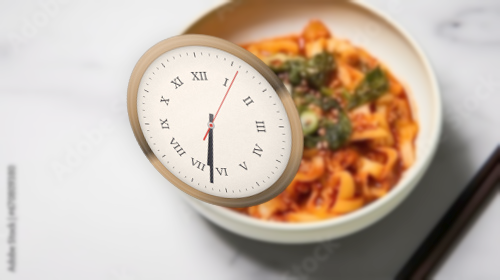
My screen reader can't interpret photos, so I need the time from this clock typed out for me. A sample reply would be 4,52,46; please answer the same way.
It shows 6,32,06
